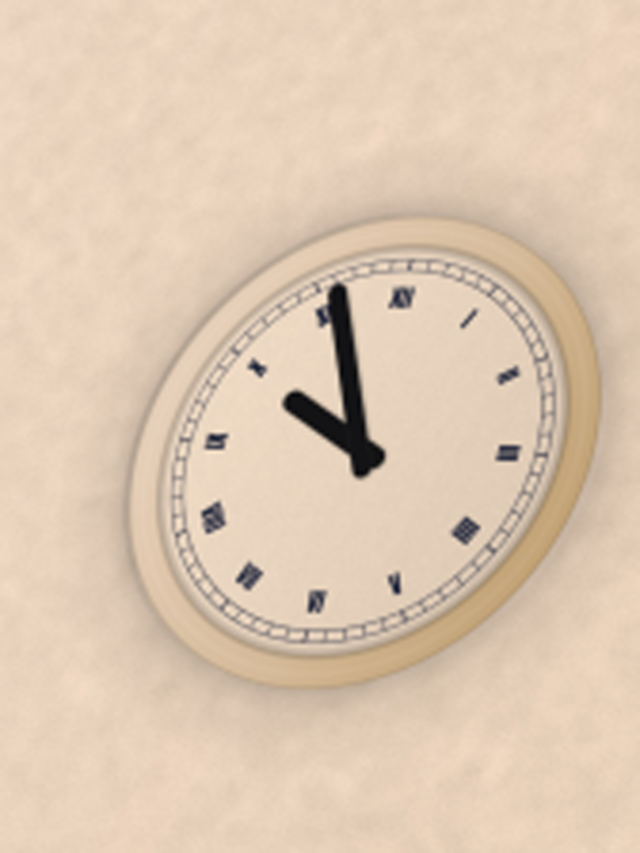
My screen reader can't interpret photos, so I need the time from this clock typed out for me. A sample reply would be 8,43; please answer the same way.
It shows 9,56
